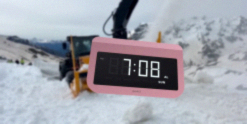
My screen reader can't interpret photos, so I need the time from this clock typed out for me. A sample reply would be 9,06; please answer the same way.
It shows 7,08
